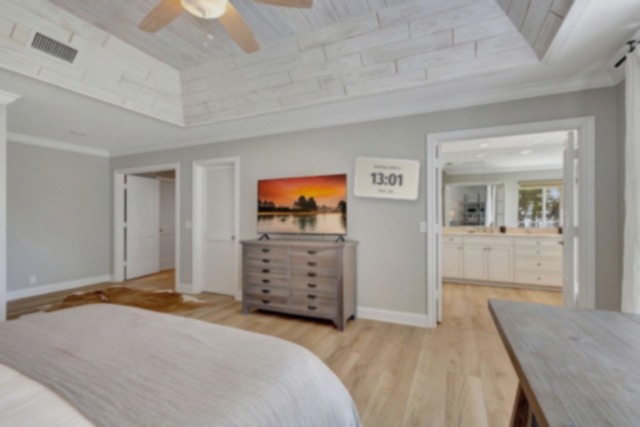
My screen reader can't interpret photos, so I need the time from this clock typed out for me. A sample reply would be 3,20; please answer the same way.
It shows 13,01
